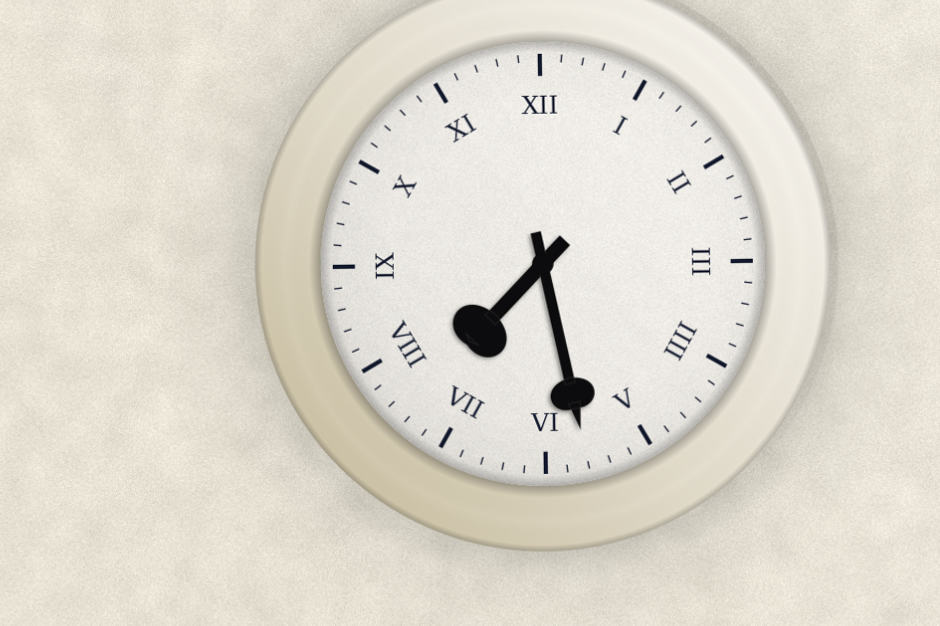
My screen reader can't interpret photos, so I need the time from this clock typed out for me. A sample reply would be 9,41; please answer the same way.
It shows 7,28
